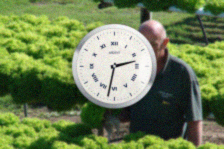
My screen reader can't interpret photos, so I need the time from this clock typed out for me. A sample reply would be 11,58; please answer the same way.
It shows 2,32
